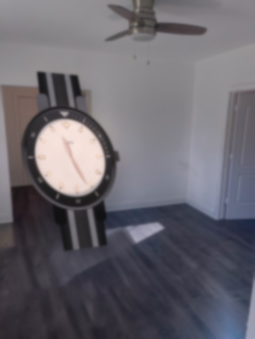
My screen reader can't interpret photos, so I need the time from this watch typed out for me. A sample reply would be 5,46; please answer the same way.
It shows 11,26
